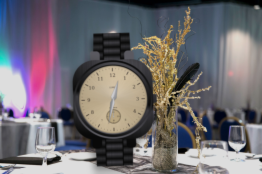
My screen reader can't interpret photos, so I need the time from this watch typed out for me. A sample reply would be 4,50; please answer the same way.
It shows 12,32
